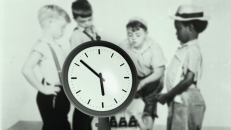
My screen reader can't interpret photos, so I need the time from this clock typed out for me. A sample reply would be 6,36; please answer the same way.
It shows 5,52
